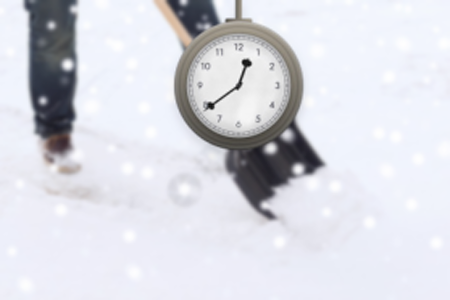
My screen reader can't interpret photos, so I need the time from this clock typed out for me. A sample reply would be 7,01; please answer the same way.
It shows 12,39
